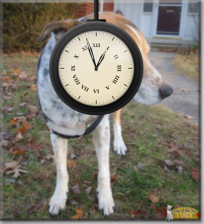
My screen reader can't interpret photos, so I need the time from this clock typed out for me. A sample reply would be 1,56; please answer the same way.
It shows 12,57
